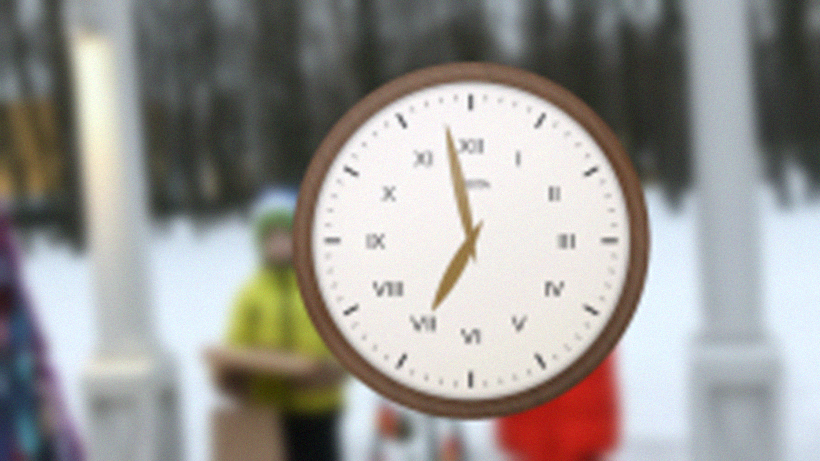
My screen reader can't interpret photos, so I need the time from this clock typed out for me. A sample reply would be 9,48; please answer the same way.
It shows 6,58
